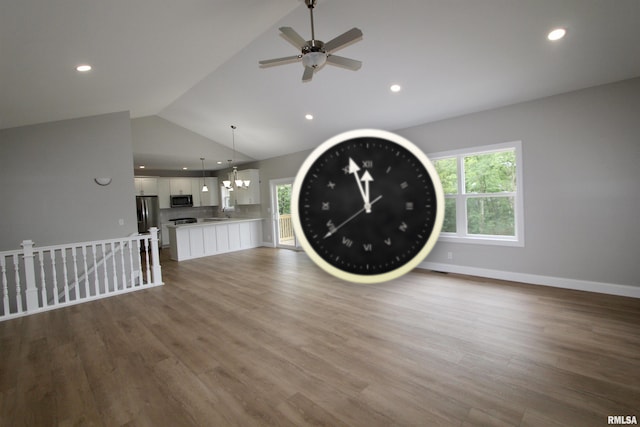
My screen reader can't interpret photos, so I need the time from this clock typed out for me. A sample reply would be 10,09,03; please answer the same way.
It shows 11,56,39
